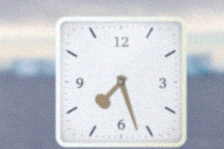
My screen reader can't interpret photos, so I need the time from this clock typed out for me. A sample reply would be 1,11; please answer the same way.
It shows 7,27
